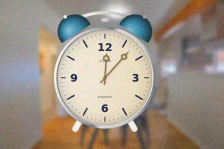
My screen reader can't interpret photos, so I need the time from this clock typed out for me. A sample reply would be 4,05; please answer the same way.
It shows 12,07
